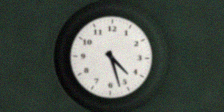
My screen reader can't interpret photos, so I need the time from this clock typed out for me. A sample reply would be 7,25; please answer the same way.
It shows 4,27
